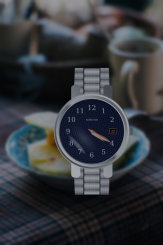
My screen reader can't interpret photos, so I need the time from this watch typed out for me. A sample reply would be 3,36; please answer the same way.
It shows 4,20
